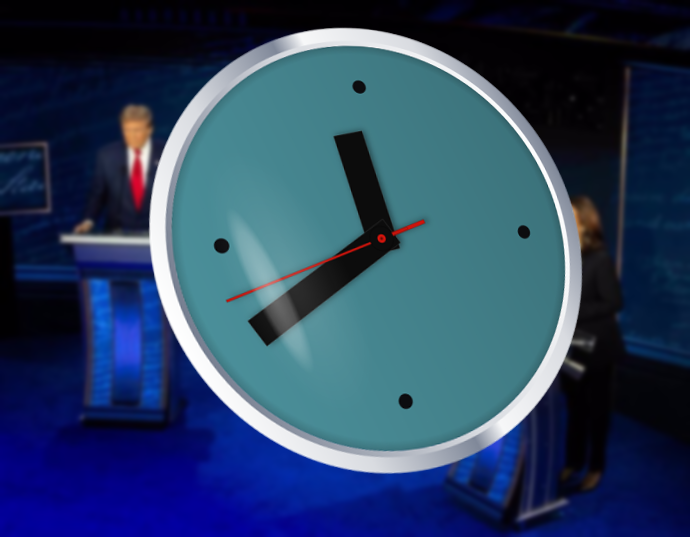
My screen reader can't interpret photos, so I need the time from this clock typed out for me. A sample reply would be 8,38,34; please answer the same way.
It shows 11,39,42
